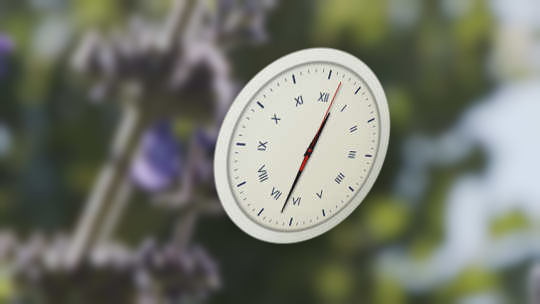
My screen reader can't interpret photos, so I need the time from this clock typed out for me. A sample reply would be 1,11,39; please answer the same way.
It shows 12,32,02
